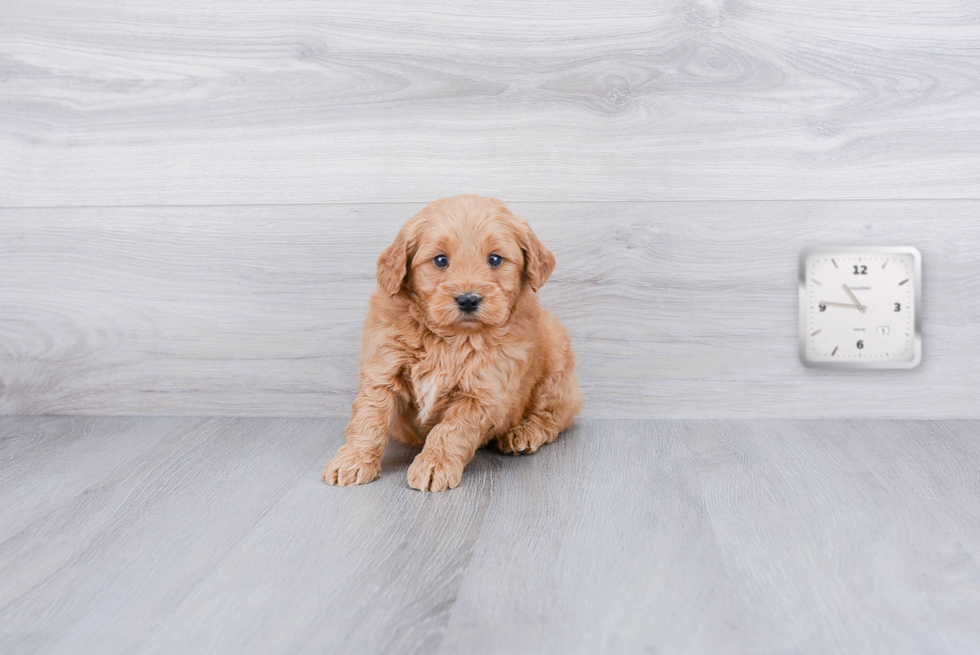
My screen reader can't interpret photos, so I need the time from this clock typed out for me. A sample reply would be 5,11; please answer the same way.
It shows 10,46
